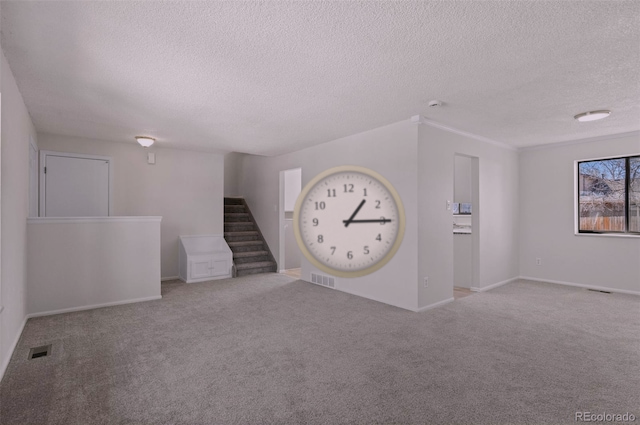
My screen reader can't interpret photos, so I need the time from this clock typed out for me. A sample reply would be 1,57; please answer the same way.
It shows 1,15
